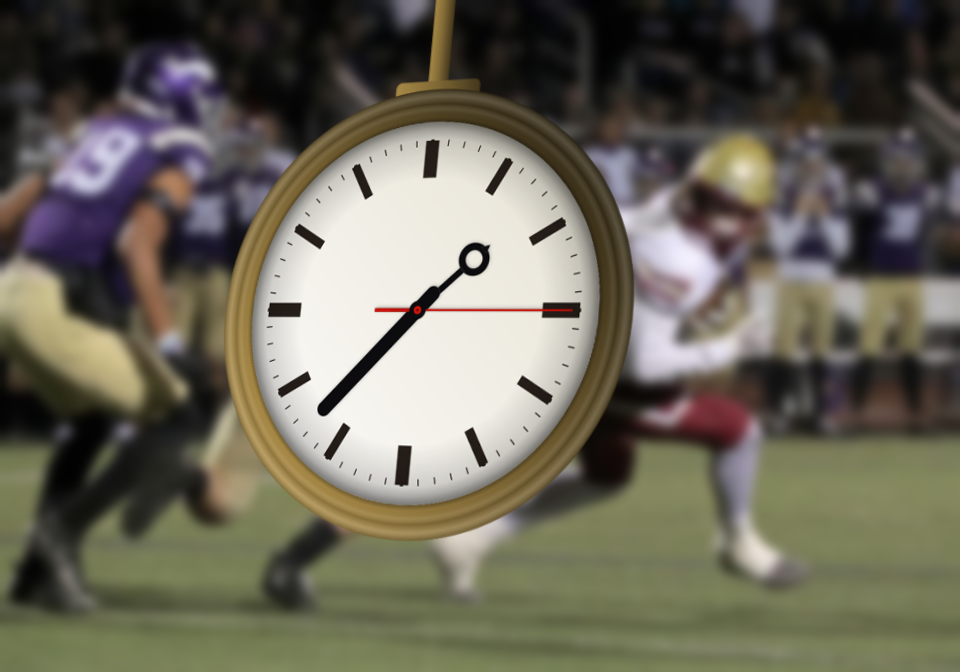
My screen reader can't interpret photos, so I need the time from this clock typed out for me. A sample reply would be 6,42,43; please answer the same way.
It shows 1,37,15
